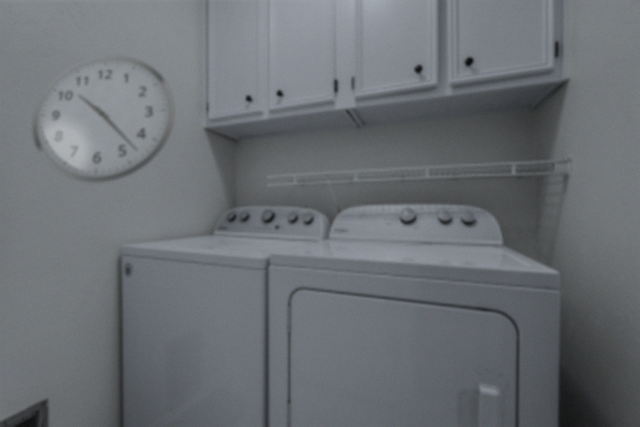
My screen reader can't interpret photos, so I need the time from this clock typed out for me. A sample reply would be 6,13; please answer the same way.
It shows 10,23
